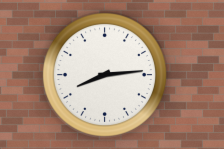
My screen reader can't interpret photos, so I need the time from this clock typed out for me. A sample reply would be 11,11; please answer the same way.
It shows 8,14
